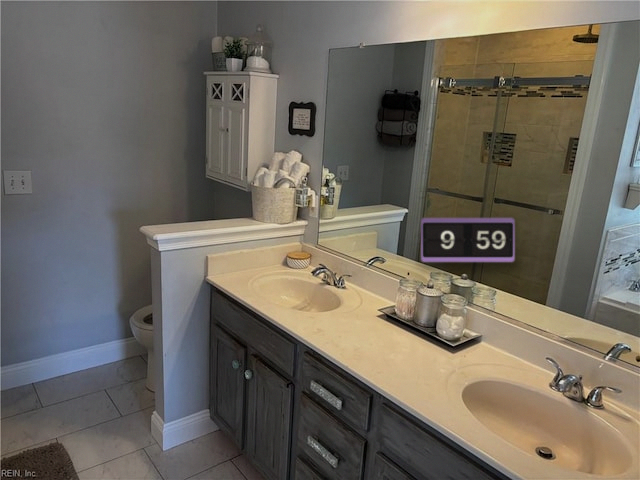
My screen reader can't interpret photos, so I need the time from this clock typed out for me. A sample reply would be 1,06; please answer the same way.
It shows 9,59
